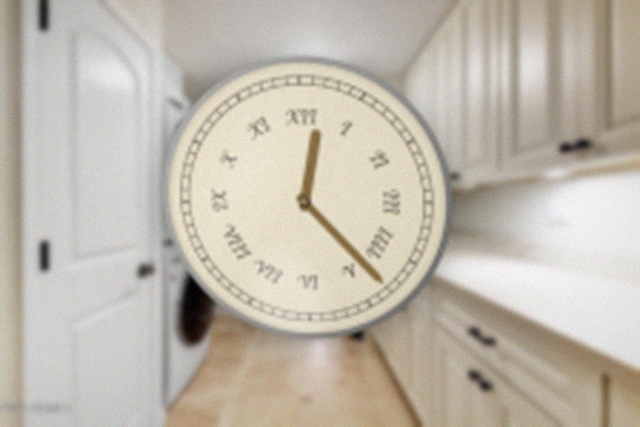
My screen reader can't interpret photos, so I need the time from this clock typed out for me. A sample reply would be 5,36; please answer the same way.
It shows 12,23
